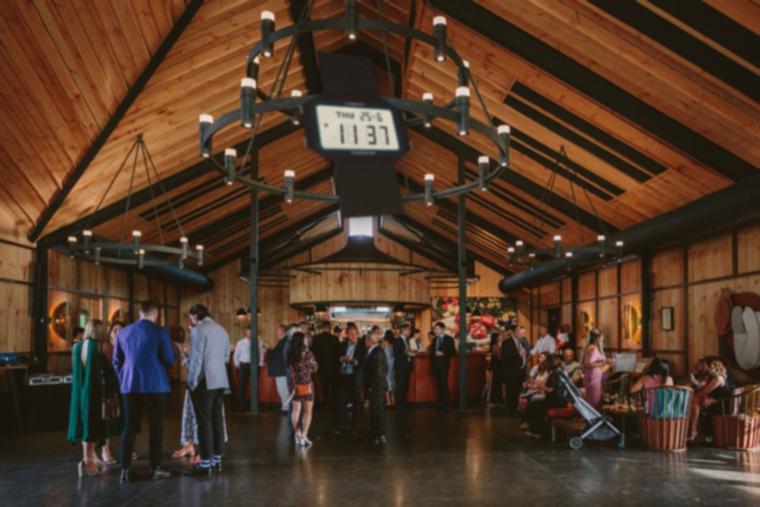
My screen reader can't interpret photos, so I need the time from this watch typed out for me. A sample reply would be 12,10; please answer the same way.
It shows 11,37
